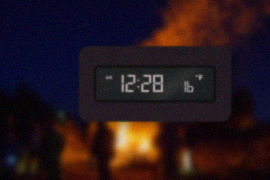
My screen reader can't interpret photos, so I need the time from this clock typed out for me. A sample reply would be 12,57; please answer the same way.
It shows 12,28
